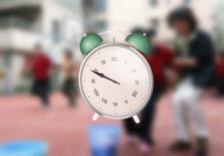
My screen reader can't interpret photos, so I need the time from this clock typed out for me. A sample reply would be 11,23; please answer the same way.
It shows 9,49
